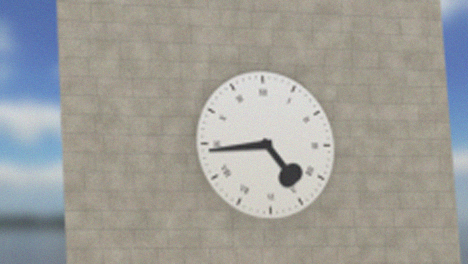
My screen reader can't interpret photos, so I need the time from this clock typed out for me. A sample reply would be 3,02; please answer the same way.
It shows 4,44
